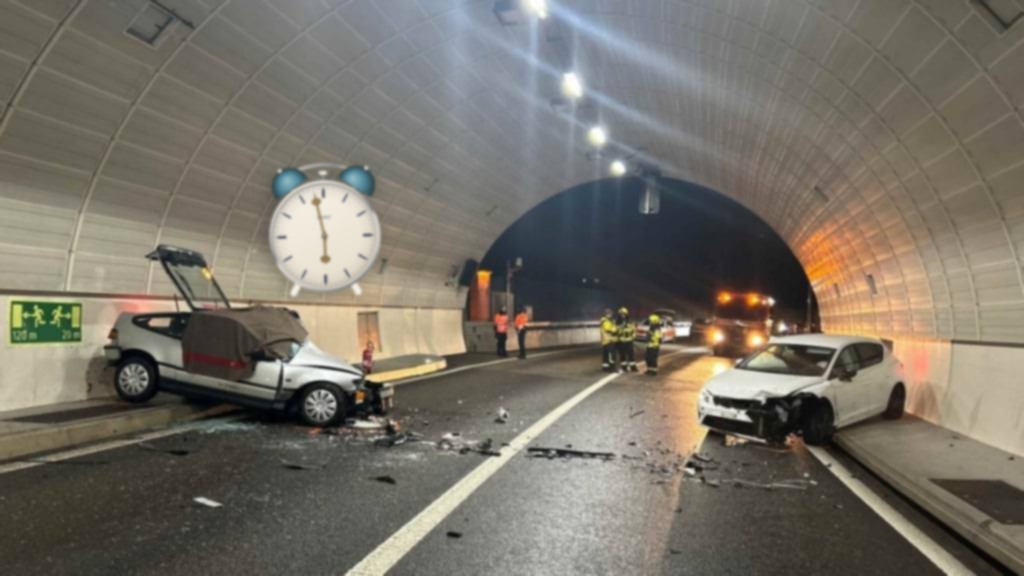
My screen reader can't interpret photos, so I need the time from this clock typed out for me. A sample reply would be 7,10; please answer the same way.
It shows 5,58
